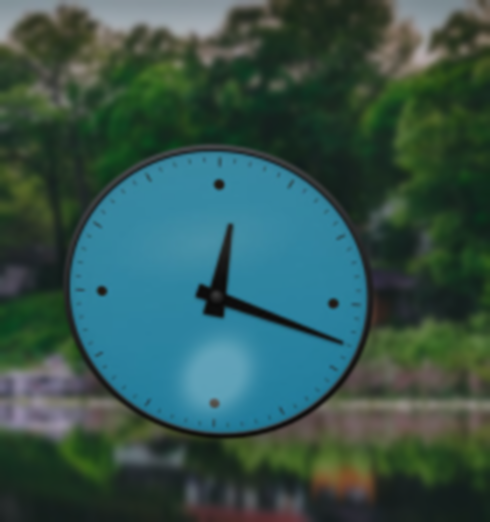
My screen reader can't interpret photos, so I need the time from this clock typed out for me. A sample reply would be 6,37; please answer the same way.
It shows 12,18
